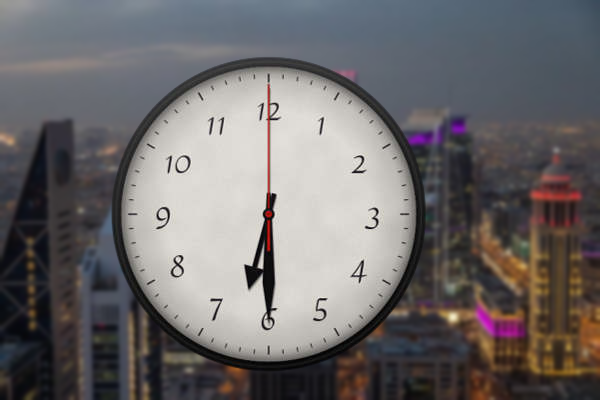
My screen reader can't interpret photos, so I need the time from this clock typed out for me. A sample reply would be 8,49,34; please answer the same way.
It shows 6,30,00
